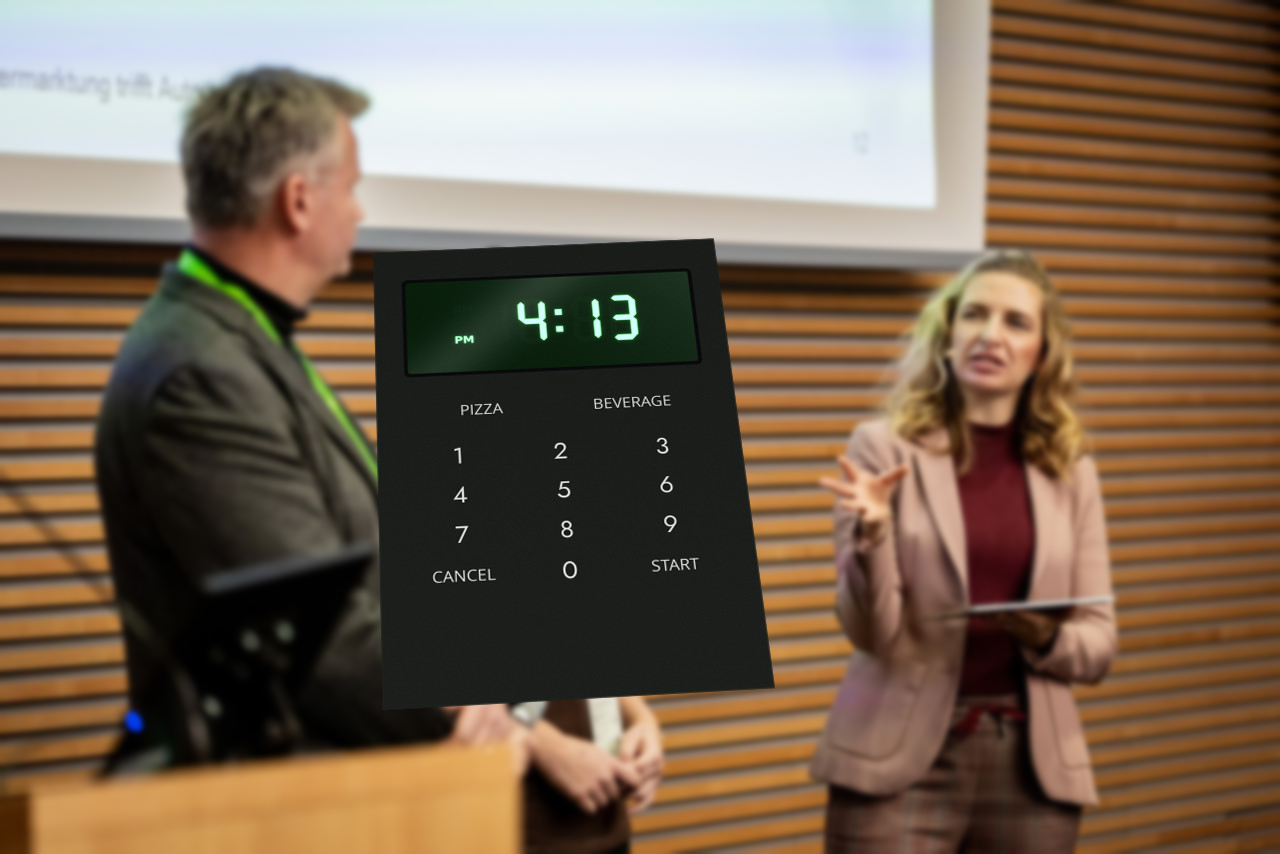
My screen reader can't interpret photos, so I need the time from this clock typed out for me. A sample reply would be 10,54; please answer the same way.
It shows 4,13
